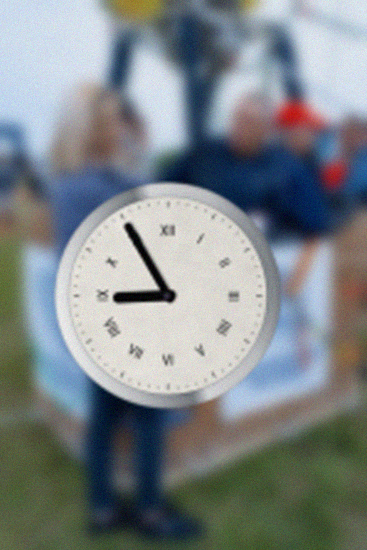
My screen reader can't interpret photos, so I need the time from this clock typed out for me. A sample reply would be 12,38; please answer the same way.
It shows 8,55
